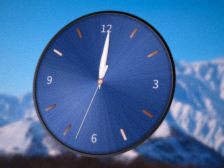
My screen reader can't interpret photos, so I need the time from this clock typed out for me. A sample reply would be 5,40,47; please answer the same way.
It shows 12,00,33
